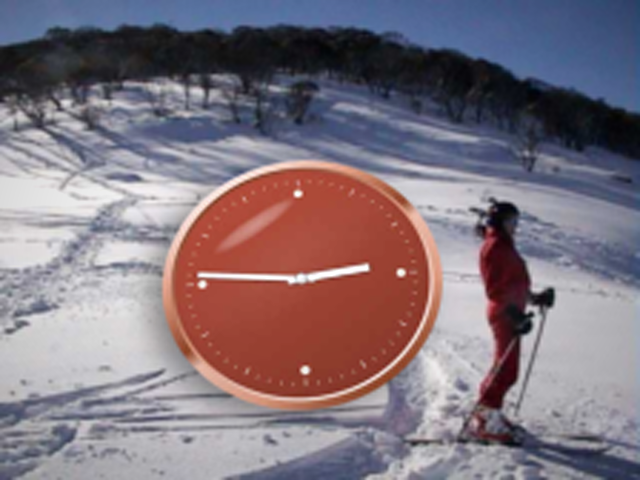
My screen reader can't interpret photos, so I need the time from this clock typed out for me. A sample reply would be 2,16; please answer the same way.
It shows 2,46
